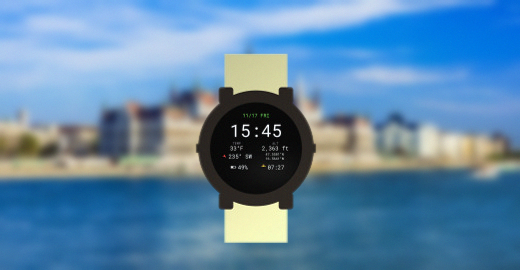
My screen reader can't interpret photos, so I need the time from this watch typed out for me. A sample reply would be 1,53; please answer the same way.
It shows 15,45
